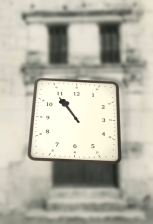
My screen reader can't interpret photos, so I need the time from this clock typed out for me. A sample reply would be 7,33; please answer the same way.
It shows 10,54
